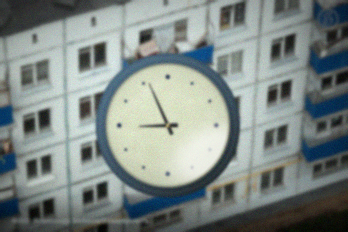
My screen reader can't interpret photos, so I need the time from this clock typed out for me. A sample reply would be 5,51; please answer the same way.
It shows 8,56
